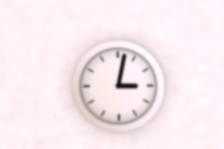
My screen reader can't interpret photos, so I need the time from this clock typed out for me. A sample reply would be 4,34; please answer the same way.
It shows 3,02
